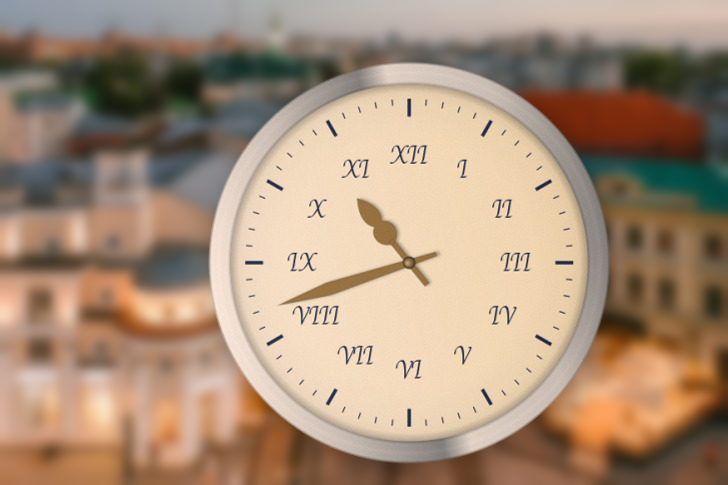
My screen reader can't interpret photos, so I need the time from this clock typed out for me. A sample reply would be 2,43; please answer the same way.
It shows 10,42
